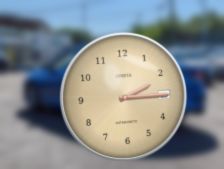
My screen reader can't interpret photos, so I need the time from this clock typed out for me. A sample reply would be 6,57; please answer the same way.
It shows 2,15
